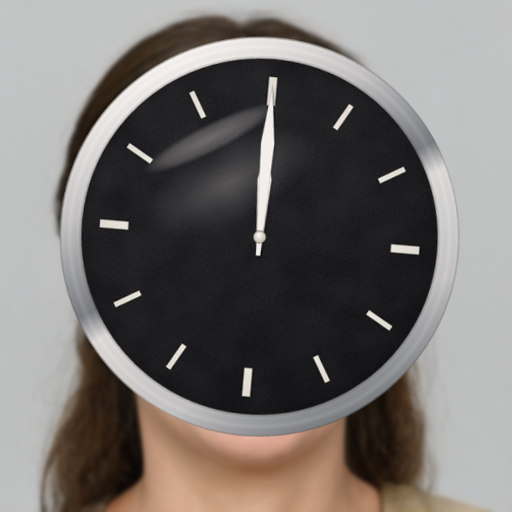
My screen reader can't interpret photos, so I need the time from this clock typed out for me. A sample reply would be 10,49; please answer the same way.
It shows 12,00
